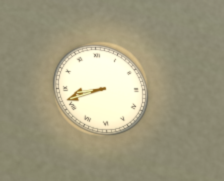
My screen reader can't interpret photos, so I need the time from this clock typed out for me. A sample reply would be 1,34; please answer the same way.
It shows 8,42
